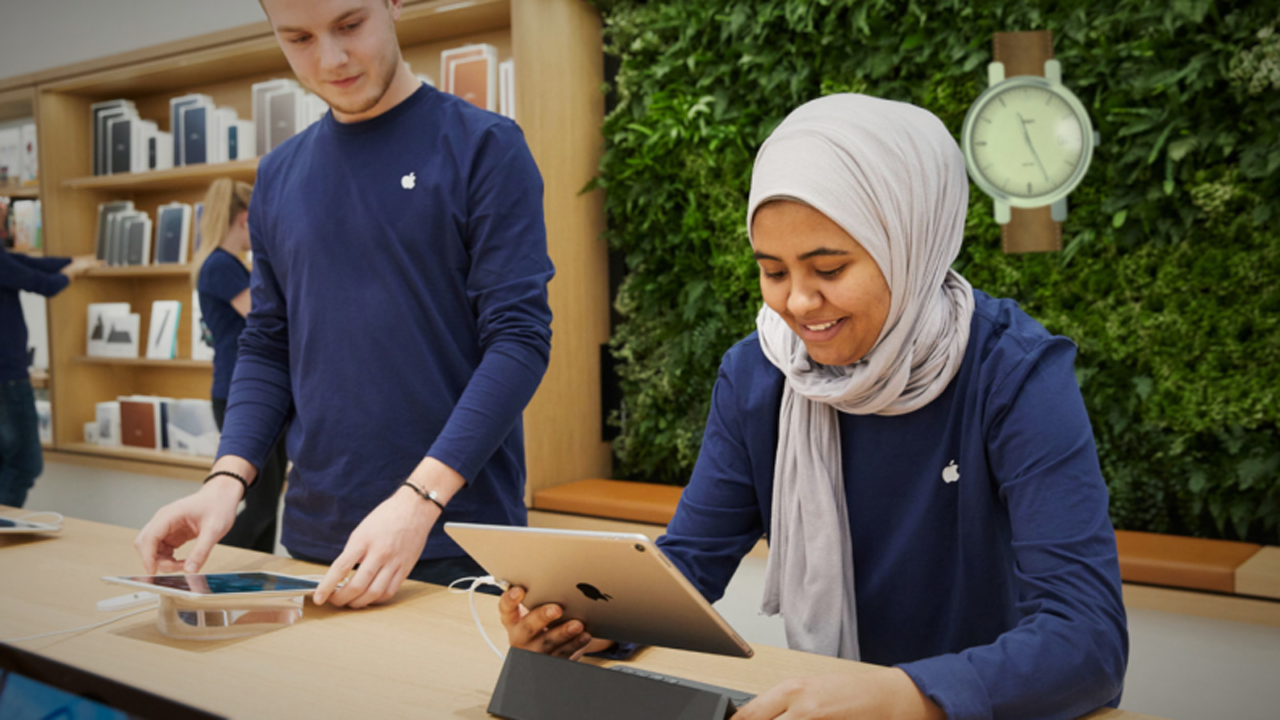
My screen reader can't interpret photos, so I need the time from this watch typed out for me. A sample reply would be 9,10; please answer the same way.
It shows 11,26
